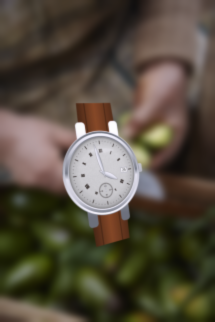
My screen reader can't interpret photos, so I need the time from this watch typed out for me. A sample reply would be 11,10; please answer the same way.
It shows 3,58
